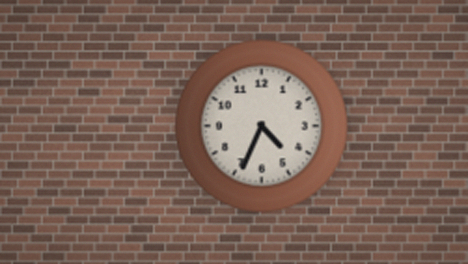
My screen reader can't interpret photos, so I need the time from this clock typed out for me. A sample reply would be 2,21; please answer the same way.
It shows 4,34
